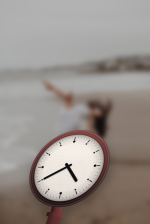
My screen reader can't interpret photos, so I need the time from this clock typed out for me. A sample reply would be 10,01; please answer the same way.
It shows 4,40
